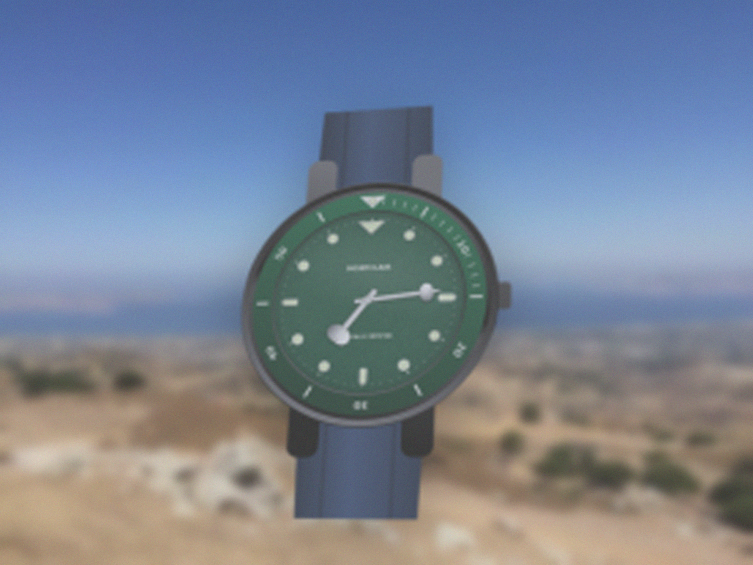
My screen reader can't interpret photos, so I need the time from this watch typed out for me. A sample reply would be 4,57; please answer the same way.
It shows 7,14
